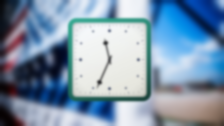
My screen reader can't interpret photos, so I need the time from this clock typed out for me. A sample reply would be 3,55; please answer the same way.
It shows 11,34
